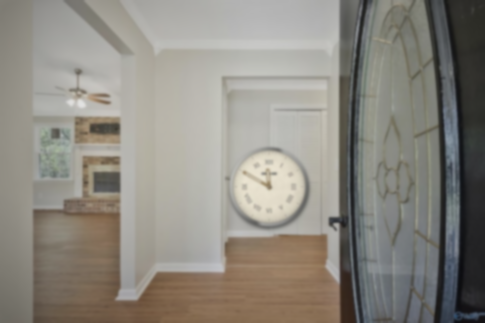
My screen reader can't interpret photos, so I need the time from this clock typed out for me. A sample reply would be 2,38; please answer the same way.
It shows 11,50
